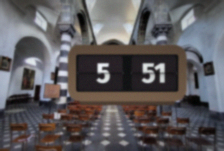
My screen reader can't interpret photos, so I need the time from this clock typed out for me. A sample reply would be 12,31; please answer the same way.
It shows 5,51
